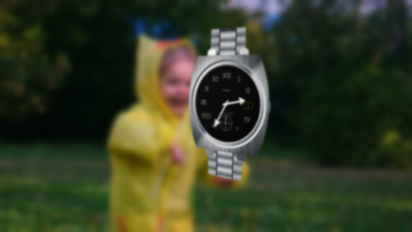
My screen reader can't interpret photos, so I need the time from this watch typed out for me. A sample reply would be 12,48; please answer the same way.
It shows 2,35
